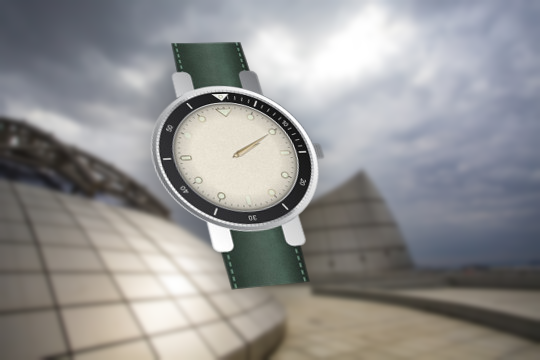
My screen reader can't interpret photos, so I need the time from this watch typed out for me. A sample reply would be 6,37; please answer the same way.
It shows 2,10
